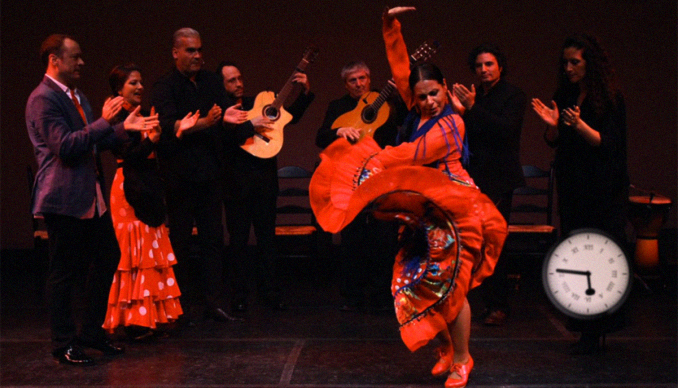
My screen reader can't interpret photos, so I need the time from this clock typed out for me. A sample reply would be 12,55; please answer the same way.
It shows 5,46
